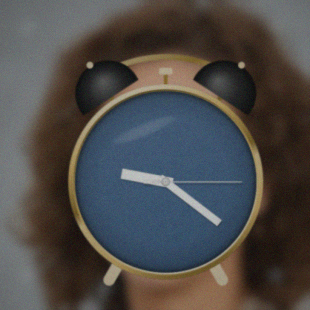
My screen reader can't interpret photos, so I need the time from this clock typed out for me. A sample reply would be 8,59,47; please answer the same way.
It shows 9,21,15
